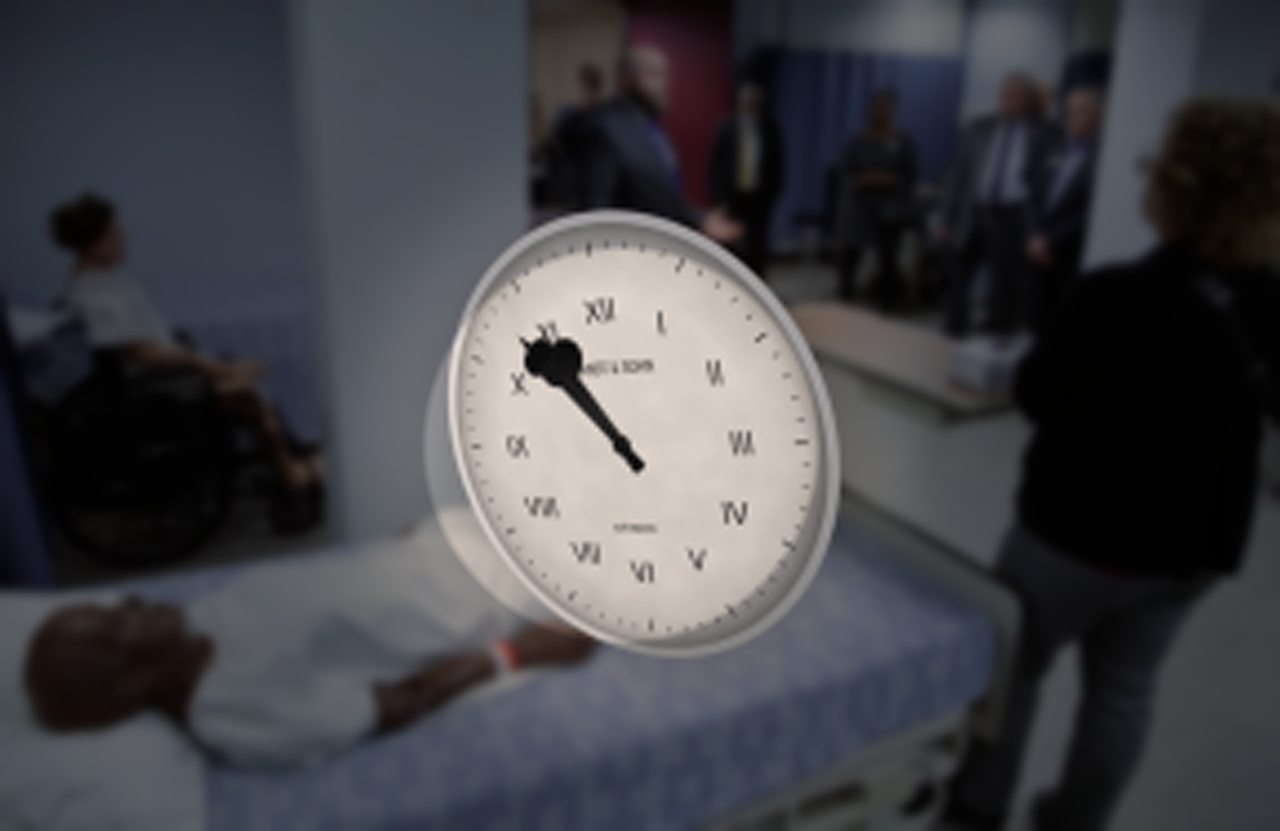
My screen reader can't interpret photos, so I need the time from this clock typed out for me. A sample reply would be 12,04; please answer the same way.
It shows 10,53
